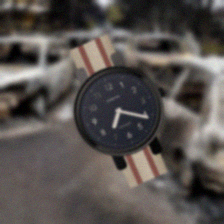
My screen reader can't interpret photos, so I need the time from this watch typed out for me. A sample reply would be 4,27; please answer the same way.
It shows 7,21
